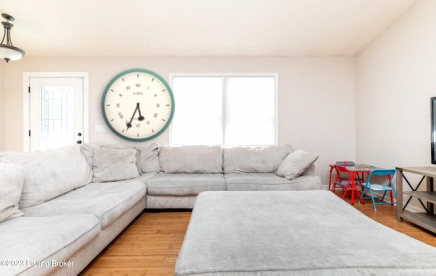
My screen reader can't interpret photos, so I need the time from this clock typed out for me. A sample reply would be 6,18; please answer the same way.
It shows 5,34
